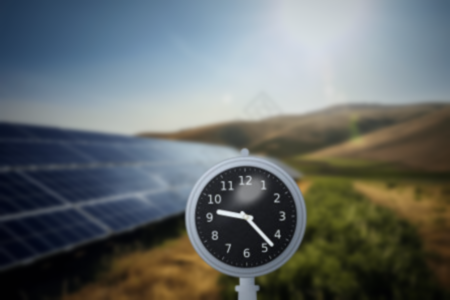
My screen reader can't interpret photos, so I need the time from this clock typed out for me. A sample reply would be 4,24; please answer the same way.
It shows 9,23
